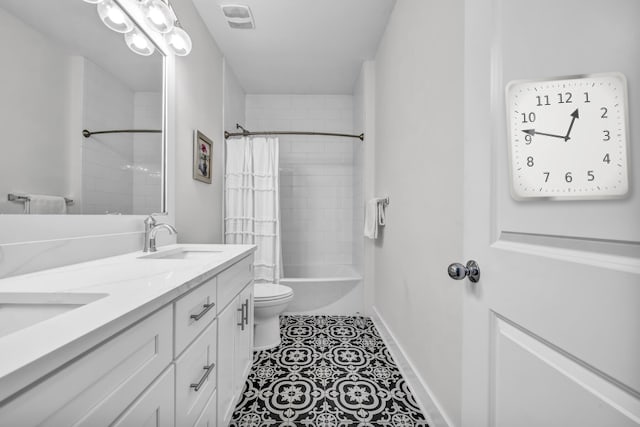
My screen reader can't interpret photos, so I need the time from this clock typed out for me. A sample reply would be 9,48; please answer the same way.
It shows 12,47
